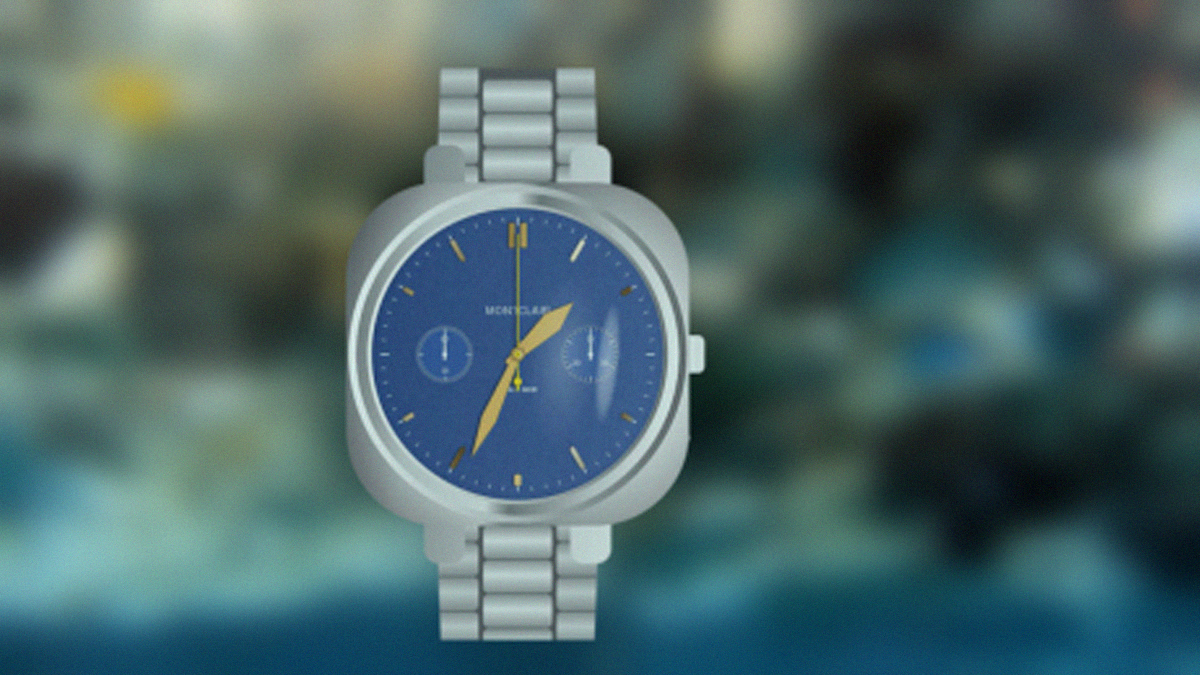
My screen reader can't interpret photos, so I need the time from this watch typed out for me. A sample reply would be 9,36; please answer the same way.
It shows 1,34
